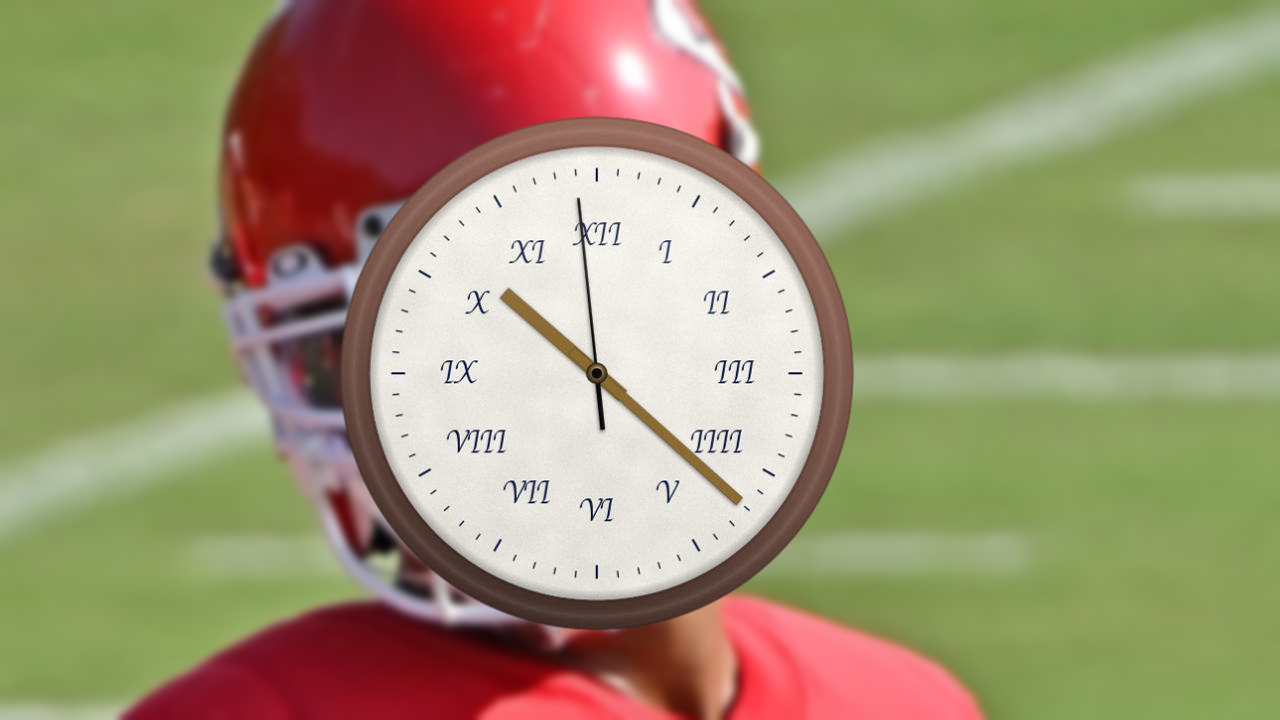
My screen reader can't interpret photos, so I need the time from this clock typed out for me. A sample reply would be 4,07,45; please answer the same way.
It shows 10,21,59
